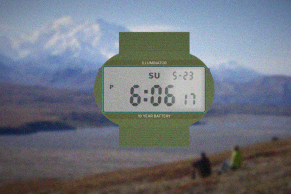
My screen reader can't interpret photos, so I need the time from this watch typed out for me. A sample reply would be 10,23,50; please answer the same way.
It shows 6,06,17
